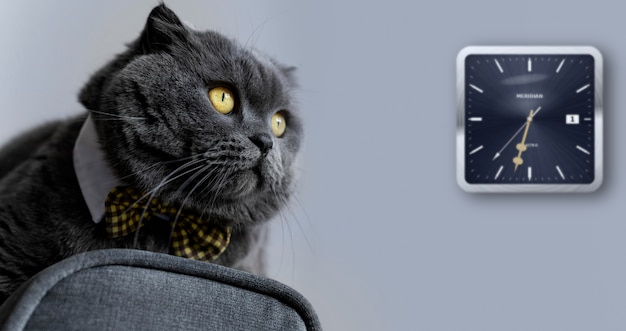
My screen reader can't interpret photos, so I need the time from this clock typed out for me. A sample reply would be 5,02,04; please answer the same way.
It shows 6,32,37
